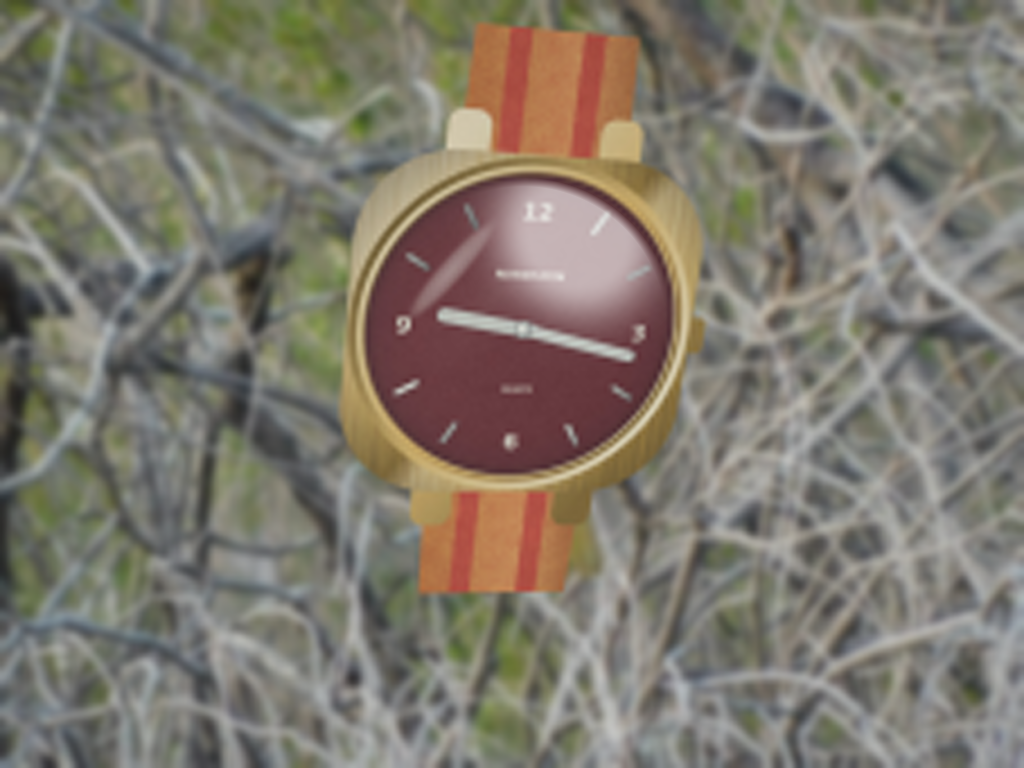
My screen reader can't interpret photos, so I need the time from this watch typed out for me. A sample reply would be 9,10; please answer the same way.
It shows 9,17
